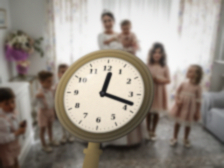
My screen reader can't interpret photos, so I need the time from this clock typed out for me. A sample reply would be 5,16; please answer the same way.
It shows 12,18
